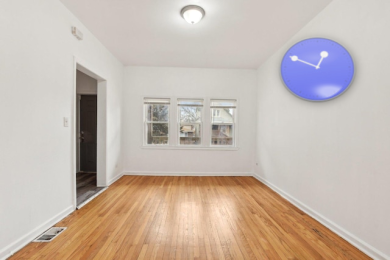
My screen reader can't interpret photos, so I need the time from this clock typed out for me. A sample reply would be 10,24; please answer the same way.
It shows 12,49
